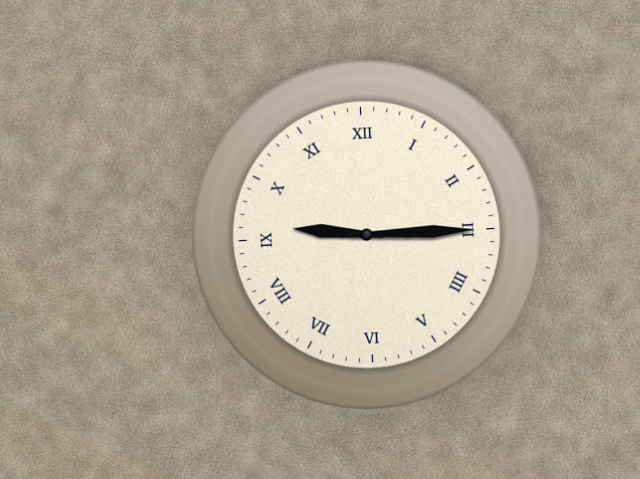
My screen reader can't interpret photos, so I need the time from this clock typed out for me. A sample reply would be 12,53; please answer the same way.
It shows 9,15
